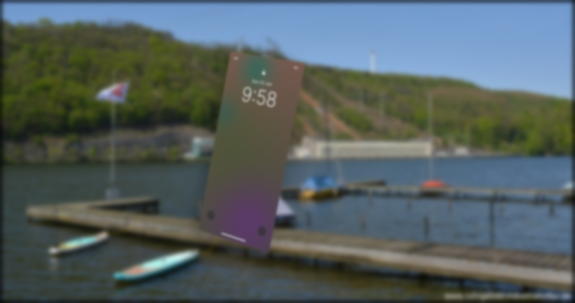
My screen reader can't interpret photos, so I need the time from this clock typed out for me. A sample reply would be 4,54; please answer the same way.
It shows 9,58
